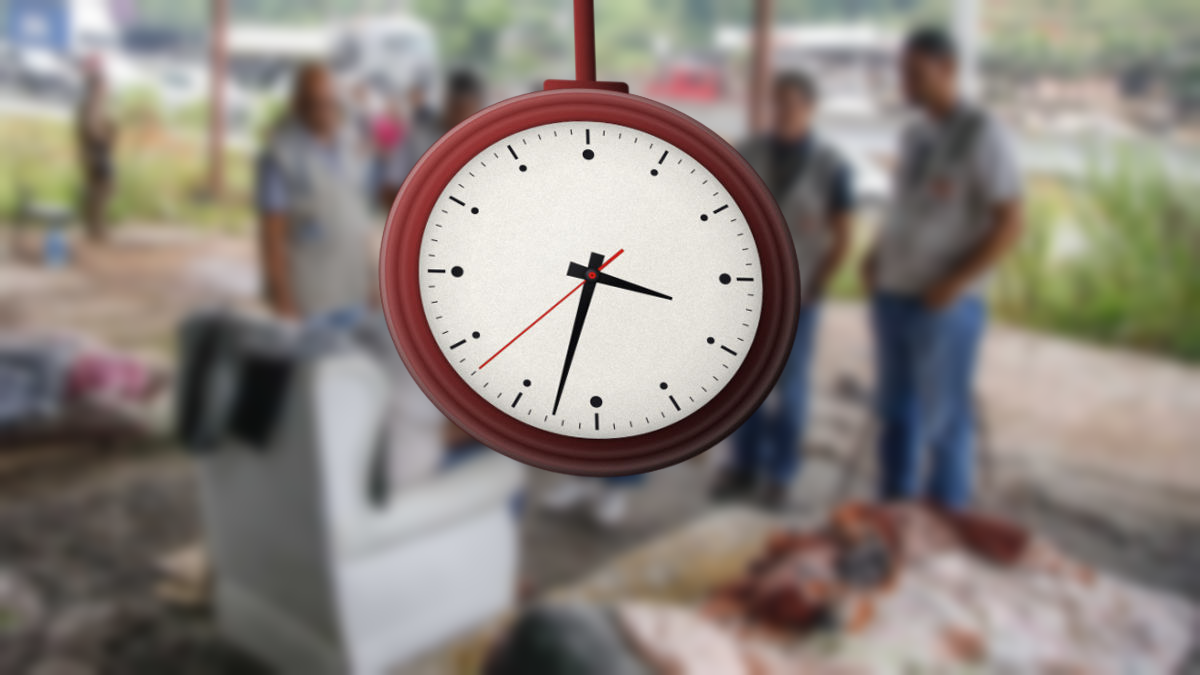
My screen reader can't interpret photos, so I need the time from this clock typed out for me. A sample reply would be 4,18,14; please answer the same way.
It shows 3,32,38
